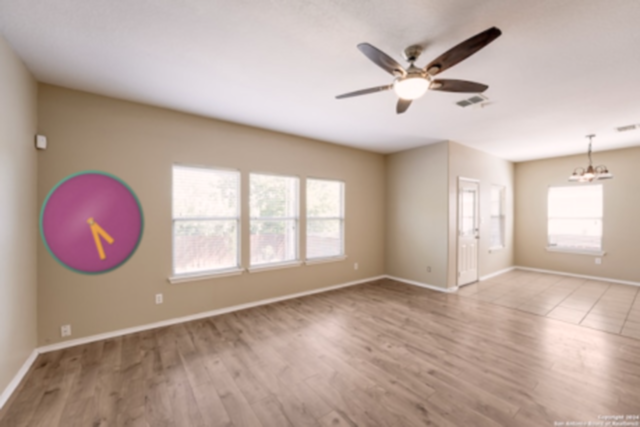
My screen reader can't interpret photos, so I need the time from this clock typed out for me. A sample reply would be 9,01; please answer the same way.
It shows 4,27
